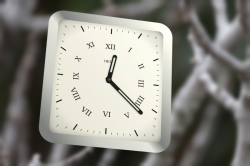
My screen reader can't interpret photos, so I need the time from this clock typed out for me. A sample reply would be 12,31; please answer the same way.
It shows 12,22
